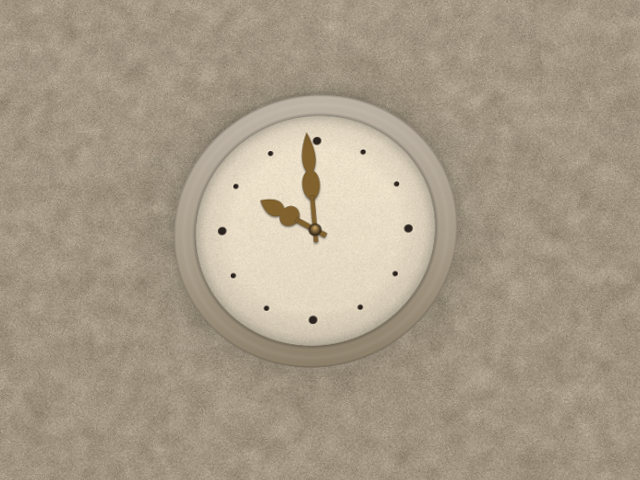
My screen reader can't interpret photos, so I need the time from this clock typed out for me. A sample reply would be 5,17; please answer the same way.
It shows 9,59
